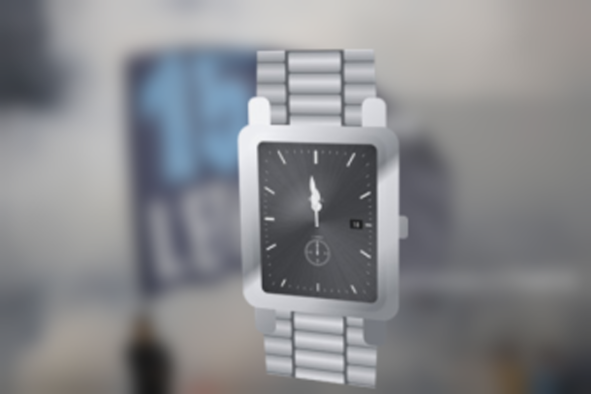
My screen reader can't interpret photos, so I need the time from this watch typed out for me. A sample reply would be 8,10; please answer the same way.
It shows 11,59
